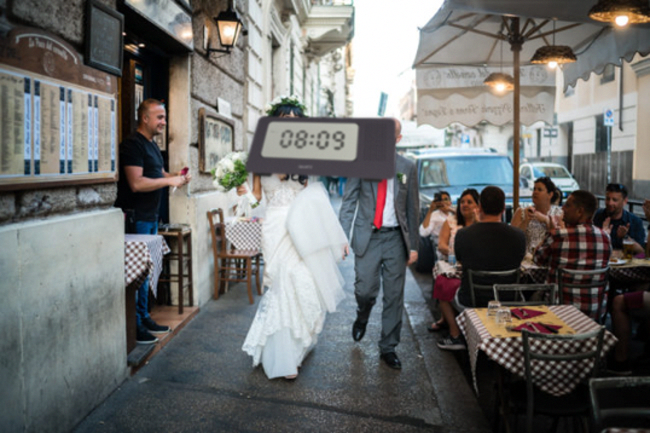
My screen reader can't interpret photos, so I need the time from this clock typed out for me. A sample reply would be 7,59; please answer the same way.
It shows 8,09
